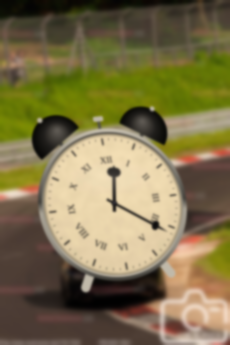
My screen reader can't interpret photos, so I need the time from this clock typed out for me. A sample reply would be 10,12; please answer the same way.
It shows 12,21
